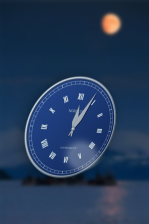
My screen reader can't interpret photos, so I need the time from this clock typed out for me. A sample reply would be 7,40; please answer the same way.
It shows 12,04
